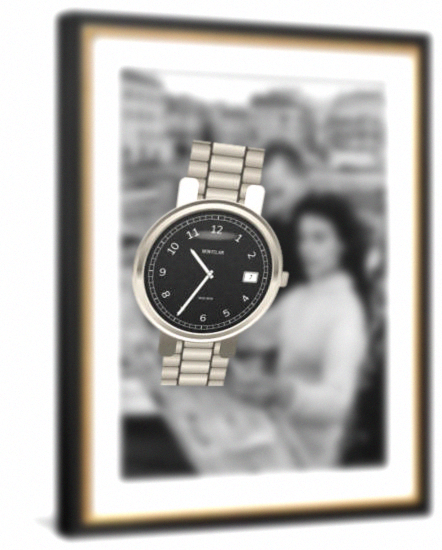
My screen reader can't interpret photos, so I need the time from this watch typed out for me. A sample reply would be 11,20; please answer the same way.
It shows 10,35
